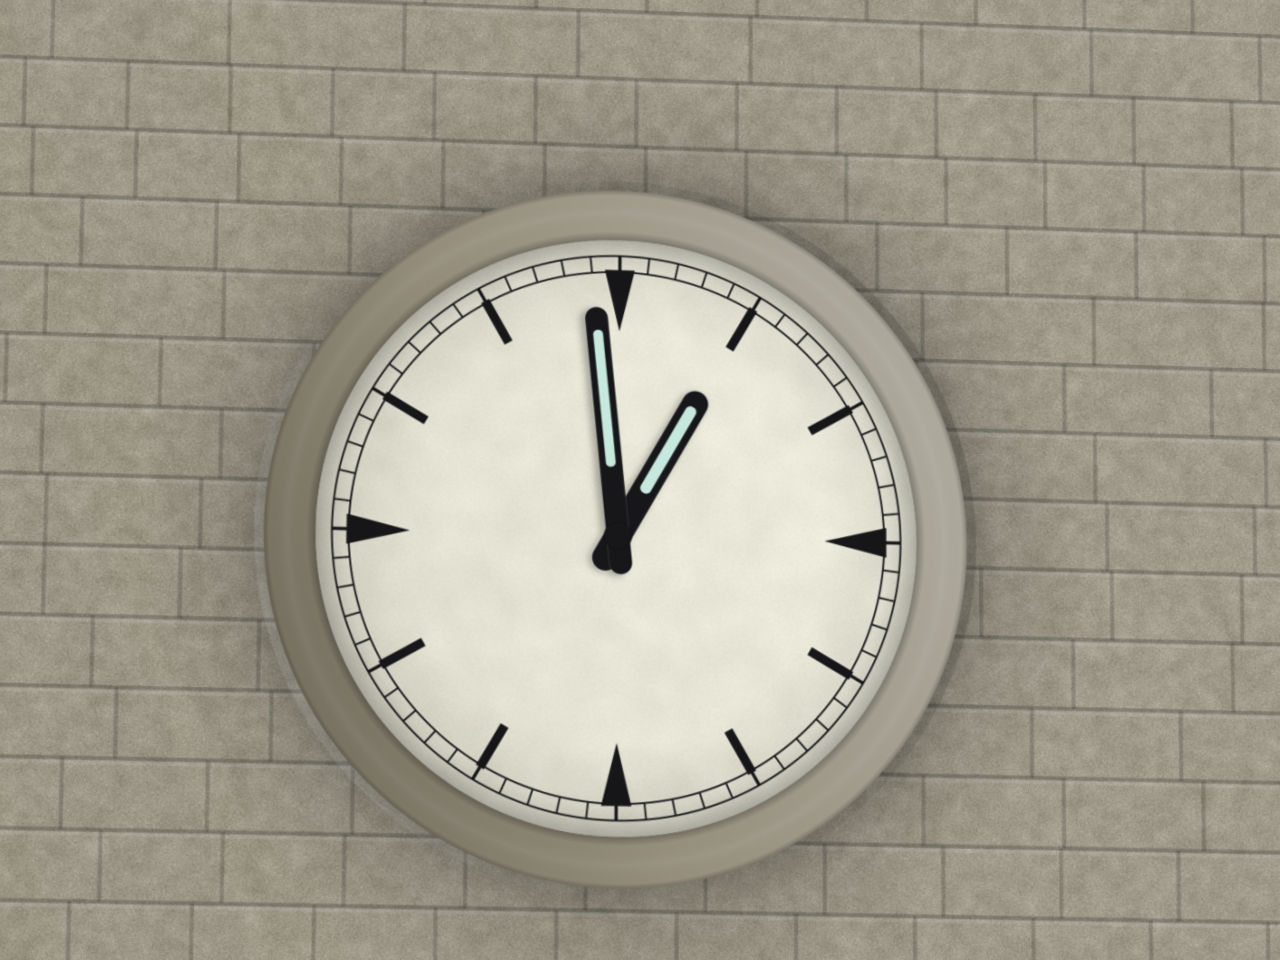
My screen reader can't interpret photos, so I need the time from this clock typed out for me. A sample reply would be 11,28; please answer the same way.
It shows 12,59
